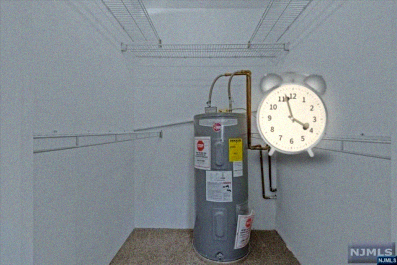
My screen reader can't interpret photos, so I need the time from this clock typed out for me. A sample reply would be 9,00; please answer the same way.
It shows 3,57
